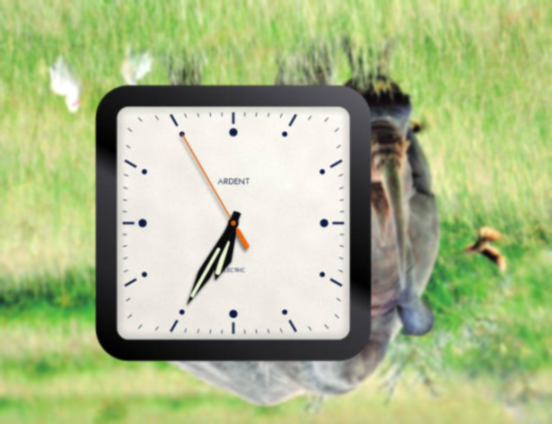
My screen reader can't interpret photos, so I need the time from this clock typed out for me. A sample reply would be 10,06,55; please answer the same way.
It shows 6,34,55
